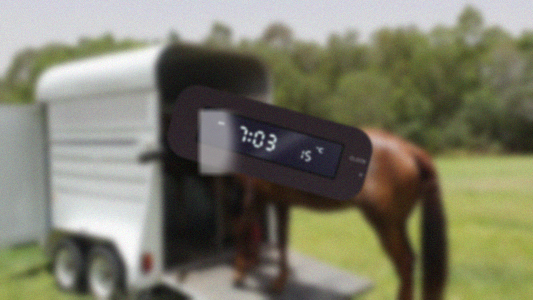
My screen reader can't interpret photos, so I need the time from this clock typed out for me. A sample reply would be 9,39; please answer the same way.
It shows 7,03
